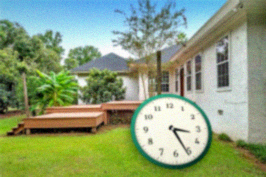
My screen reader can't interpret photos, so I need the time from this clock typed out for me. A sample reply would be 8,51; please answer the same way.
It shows 3,26
